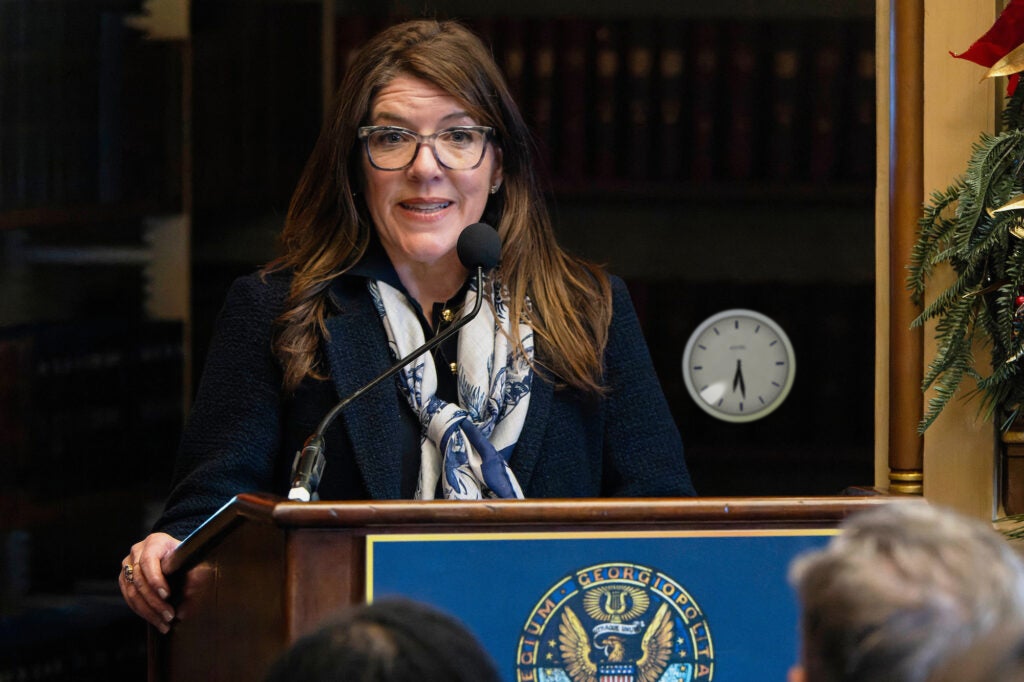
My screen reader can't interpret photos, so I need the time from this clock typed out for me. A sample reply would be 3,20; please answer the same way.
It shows 6,29
